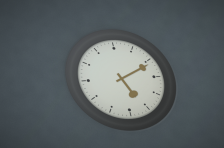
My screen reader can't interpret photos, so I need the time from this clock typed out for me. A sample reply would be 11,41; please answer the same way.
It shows 5,11
